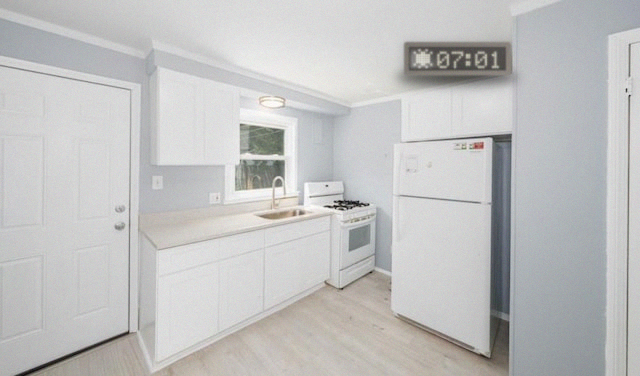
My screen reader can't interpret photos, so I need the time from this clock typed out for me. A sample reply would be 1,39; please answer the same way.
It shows 7,01
